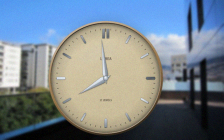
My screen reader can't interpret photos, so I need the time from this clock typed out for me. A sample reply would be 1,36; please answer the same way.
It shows 7,59
